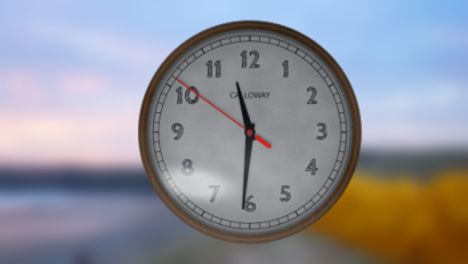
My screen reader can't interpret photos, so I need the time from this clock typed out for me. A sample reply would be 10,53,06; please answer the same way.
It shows 11,30,51
